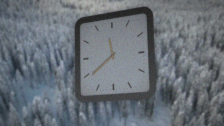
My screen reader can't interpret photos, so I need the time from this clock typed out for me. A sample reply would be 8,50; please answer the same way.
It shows 11,39
